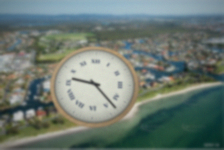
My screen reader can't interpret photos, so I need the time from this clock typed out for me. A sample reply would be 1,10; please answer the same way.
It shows 9,23
